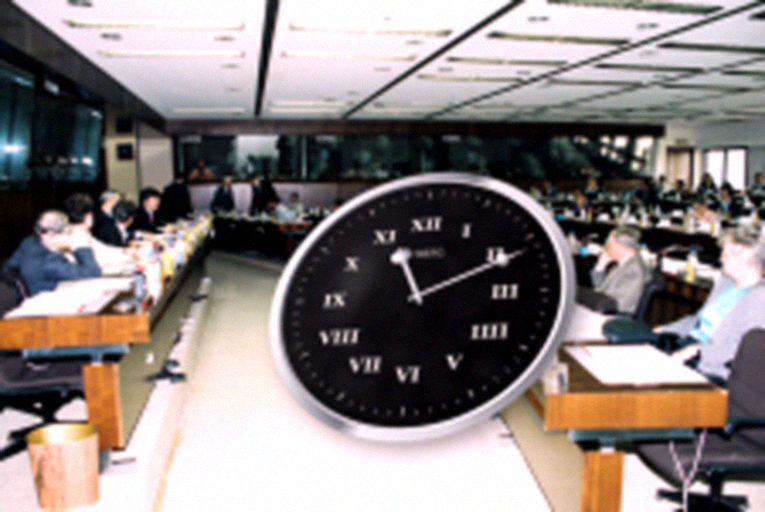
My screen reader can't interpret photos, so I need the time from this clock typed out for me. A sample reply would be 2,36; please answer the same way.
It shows 11,11
